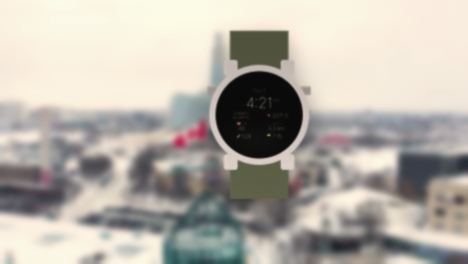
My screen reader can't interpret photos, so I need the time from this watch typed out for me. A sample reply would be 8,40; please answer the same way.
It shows 4,21
